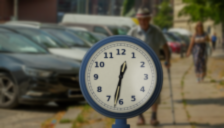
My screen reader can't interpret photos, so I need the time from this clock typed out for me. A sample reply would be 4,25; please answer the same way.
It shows 12,32
